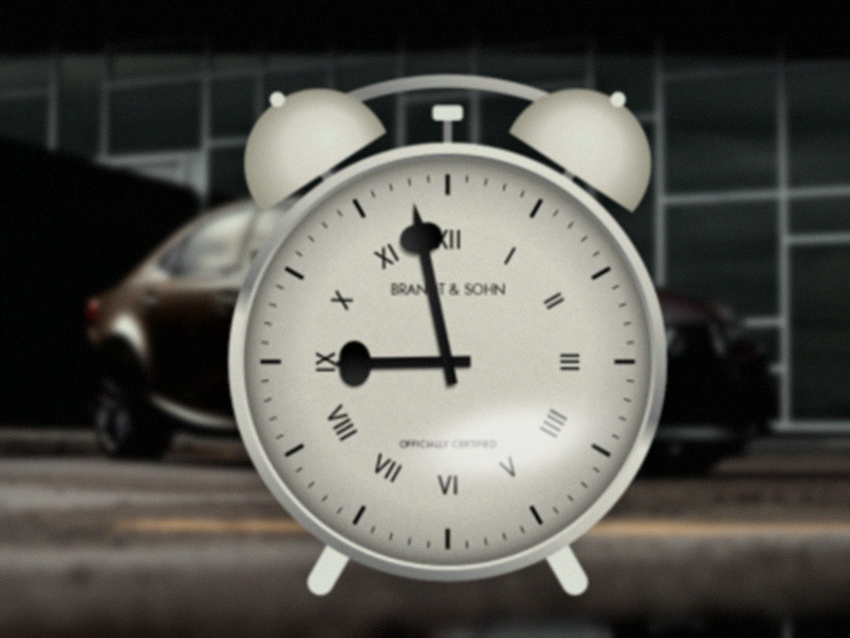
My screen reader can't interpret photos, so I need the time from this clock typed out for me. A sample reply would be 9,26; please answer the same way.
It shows 8,58
